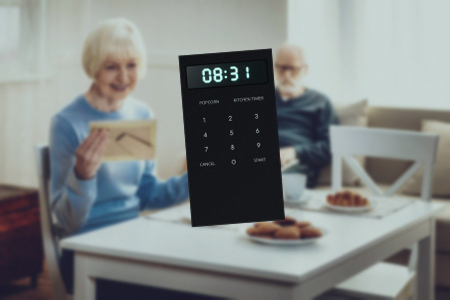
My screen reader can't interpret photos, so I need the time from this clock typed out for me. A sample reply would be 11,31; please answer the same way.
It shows 8,31
